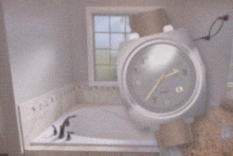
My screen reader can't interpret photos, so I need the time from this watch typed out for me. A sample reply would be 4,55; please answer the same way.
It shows 2,38
